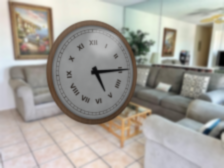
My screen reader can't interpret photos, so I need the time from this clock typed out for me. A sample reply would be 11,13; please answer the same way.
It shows 5,15
